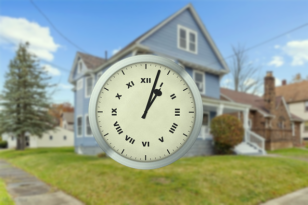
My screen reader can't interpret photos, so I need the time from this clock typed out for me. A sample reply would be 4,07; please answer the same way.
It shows 1,03
